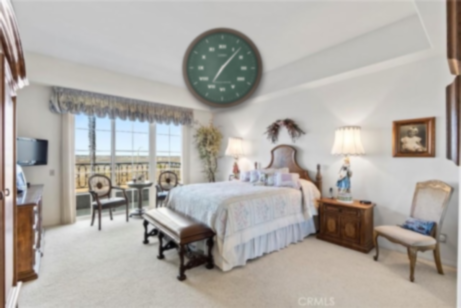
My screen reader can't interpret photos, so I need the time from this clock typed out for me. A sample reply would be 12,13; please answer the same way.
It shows 7,07
